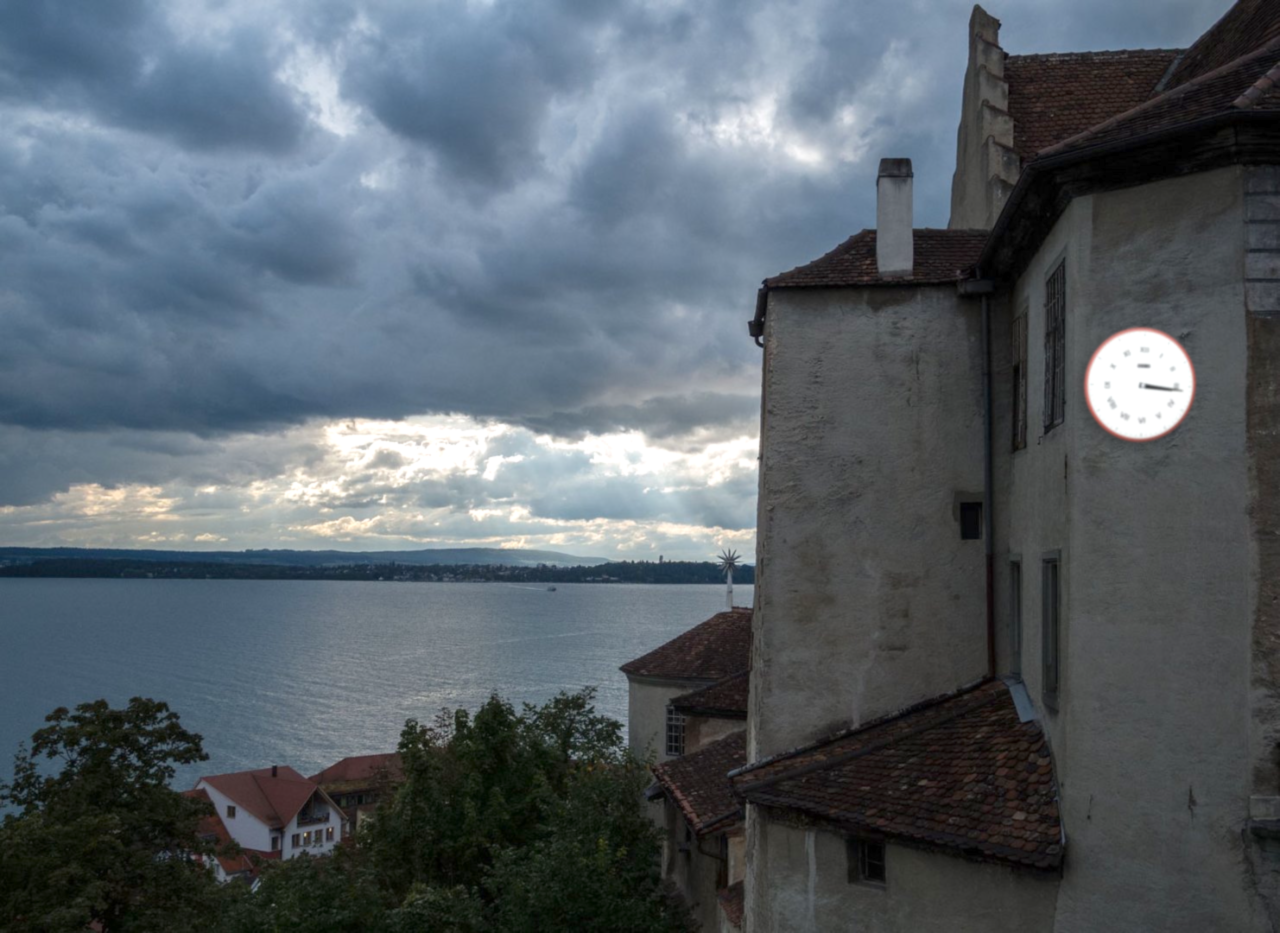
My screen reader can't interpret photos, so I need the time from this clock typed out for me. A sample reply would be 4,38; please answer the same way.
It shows 3,16
